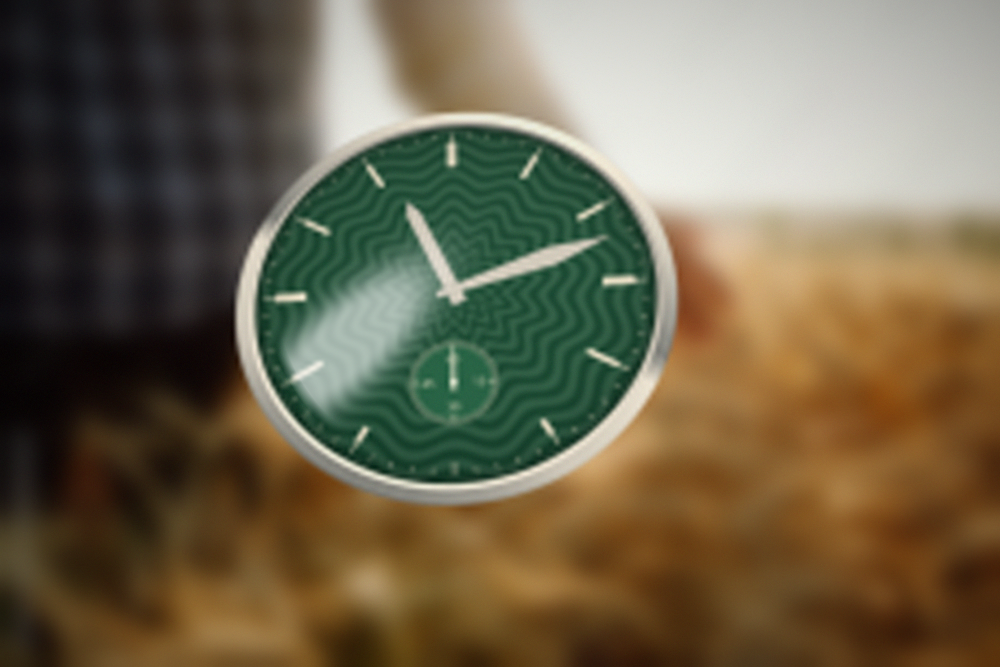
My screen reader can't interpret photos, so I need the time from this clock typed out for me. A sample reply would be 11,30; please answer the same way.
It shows 11,12
